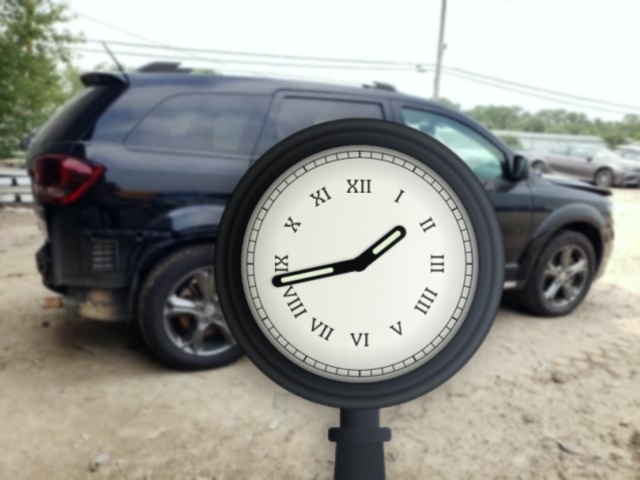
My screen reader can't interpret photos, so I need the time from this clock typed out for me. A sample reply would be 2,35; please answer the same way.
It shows 1,43
